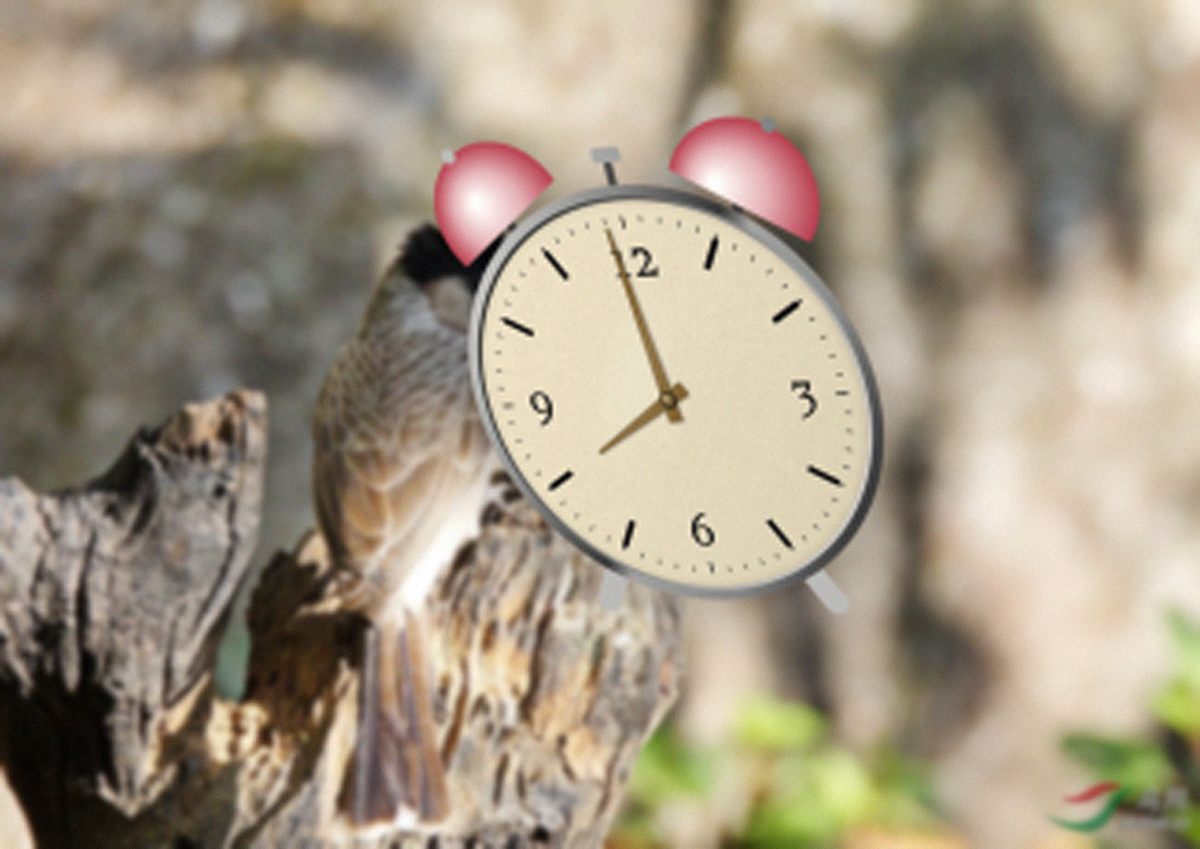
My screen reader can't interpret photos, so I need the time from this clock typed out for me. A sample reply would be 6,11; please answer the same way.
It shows 7,59
